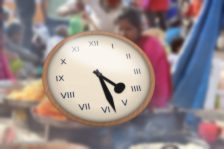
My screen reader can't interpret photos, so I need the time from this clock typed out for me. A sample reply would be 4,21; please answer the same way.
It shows 4,28
